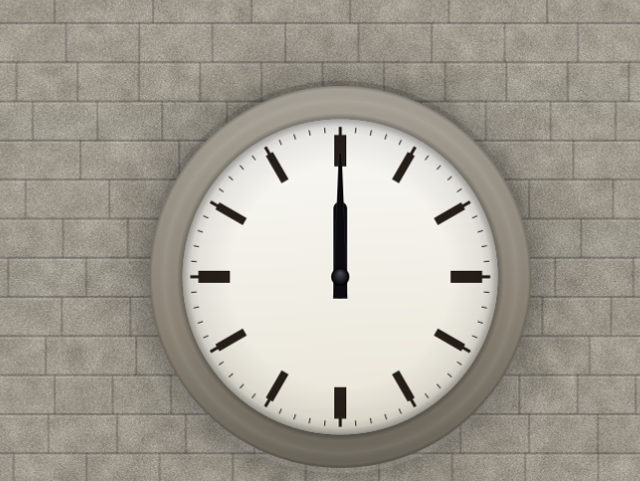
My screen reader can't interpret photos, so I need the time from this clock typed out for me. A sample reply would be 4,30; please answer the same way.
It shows 12,00
